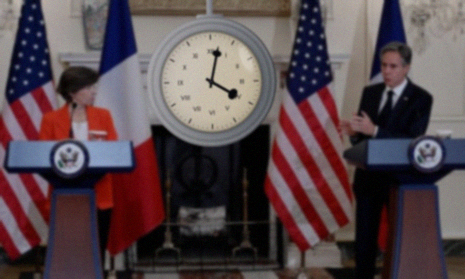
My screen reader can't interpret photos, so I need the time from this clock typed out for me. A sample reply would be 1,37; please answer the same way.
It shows 4,02
